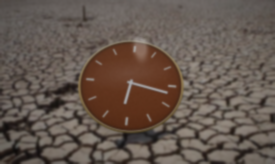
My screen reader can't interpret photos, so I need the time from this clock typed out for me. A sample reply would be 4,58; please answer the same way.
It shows 6,17
